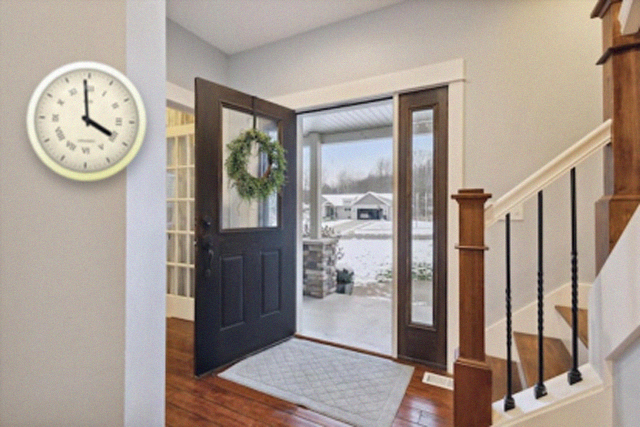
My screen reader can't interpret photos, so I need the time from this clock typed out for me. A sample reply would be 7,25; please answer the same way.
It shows 3,59
